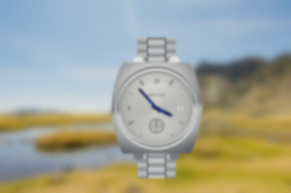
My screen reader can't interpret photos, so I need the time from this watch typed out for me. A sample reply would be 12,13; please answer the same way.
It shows 3,53
